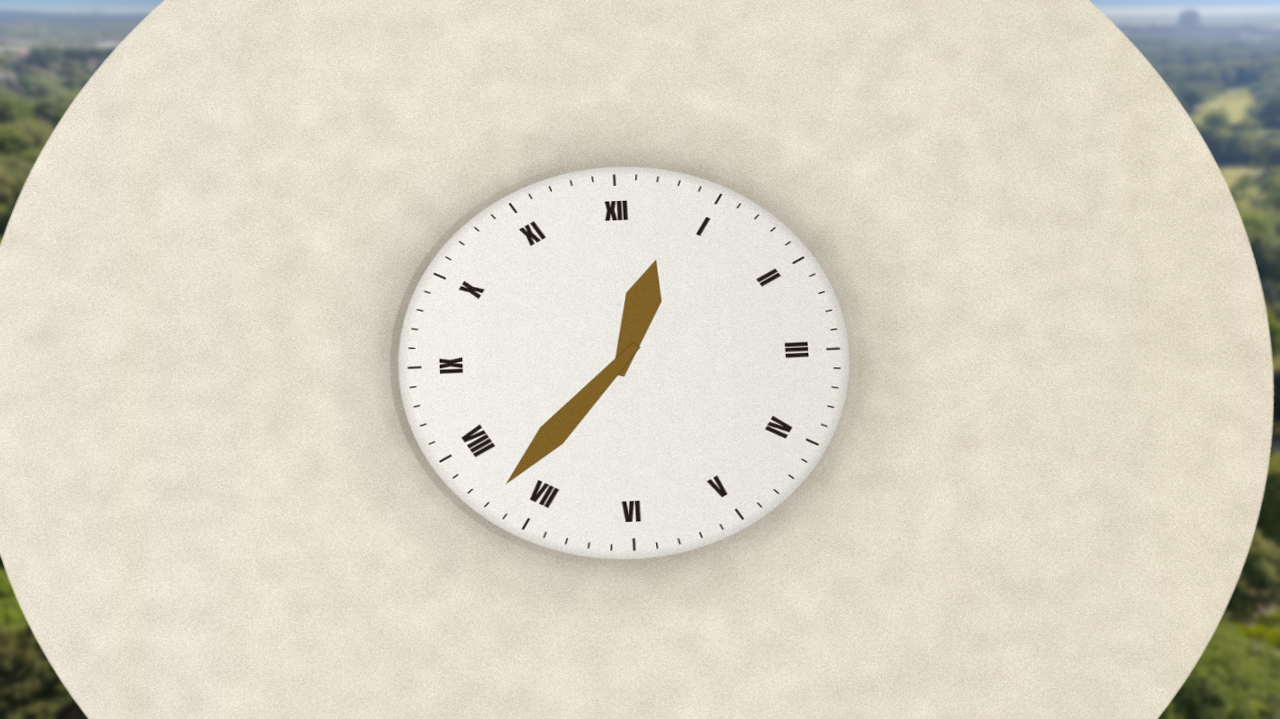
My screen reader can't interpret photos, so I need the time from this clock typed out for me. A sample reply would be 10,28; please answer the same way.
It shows 12,37
